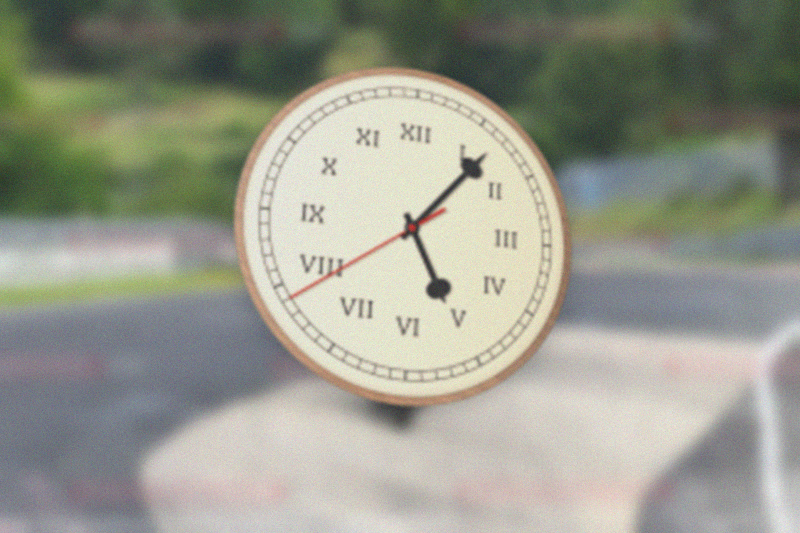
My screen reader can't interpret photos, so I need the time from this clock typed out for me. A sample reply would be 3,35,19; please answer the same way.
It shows 5,06,39
